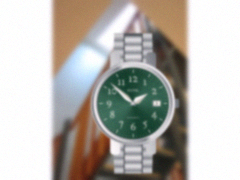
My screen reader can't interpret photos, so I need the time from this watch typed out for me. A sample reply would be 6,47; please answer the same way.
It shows 1,52
